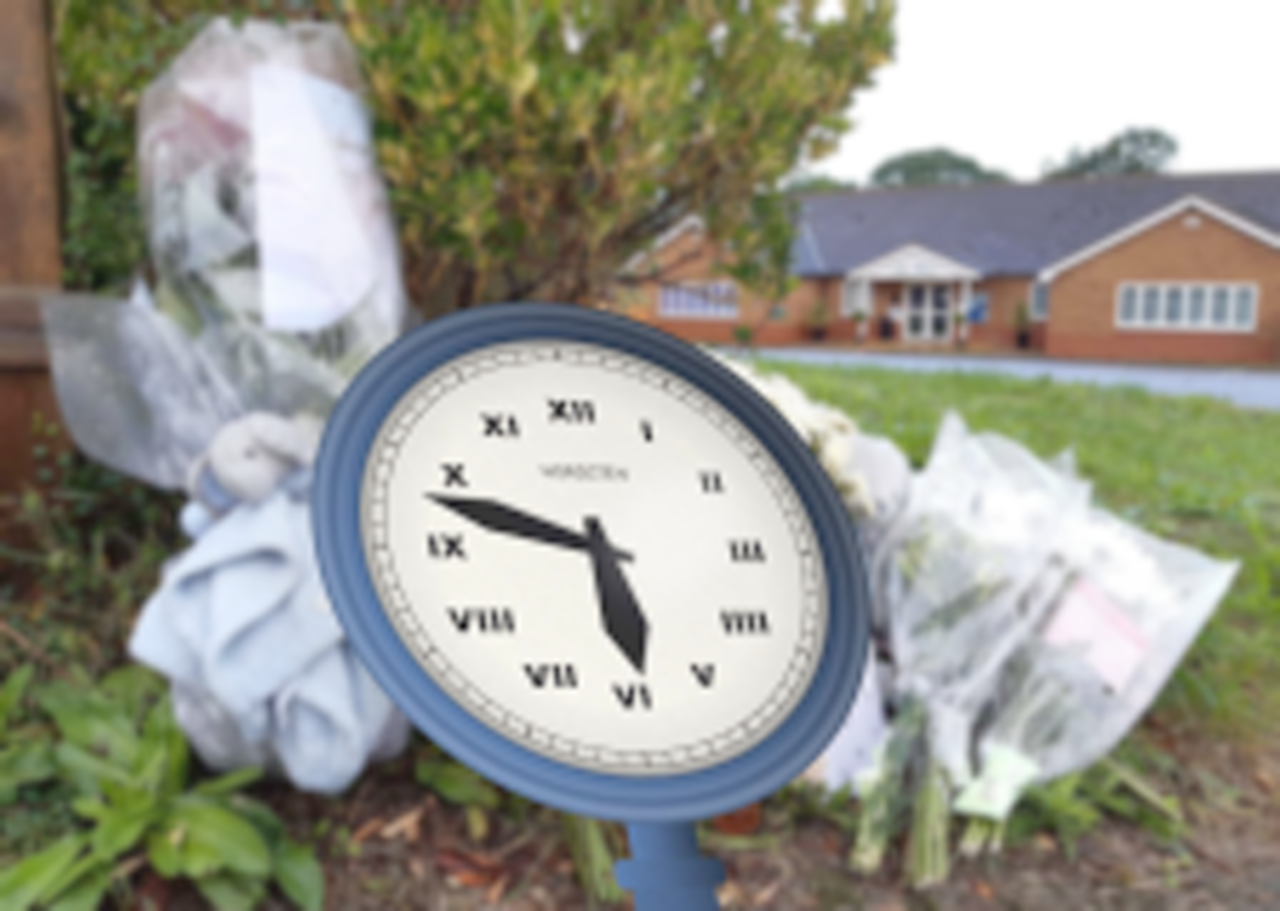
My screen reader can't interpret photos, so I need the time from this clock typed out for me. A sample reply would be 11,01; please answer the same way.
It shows 5,48
